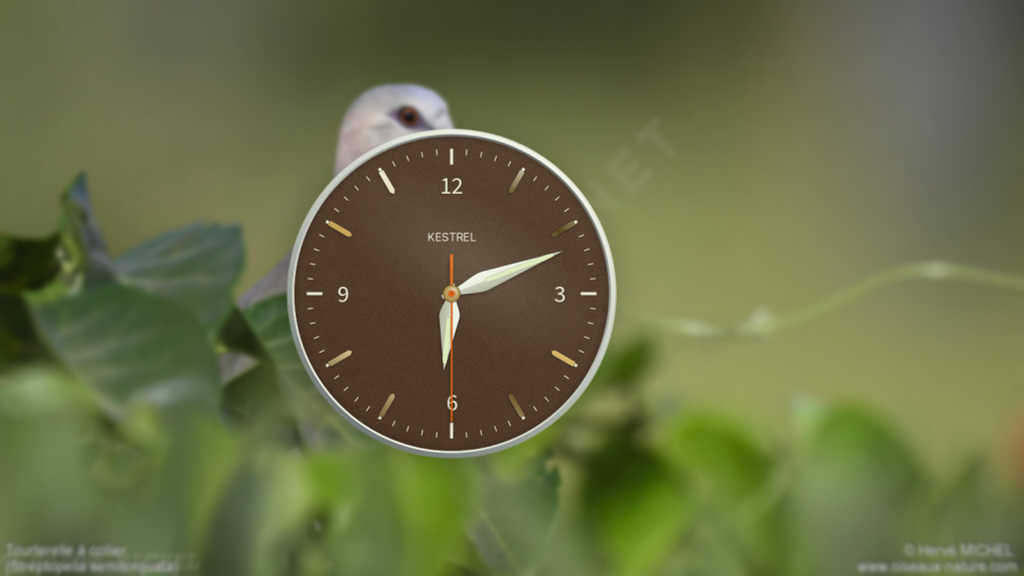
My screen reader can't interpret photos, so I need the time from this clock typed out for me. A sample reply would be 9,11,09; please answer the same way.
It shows 6,11,30
